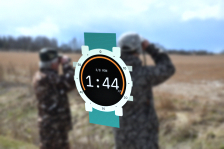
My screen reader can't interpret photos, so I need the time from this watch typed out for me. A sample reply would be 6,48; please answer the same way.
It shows 1,44
